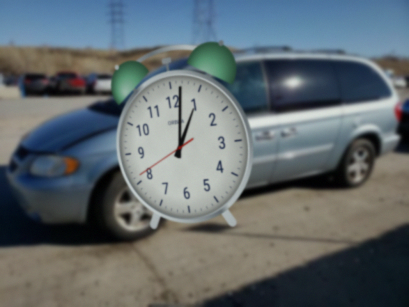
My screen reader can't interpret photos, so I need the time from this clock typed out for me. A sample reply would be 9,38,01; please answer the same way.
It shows 1,01,41
